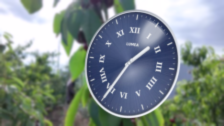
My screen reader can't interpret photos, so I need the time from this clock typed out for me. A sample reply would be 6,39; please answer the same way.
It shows 1,35
